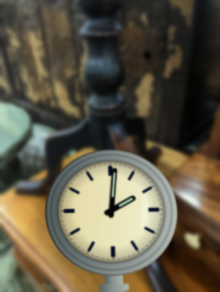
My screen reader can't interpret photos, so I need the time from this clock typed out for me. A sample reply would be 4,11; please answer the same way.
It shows 2,01
